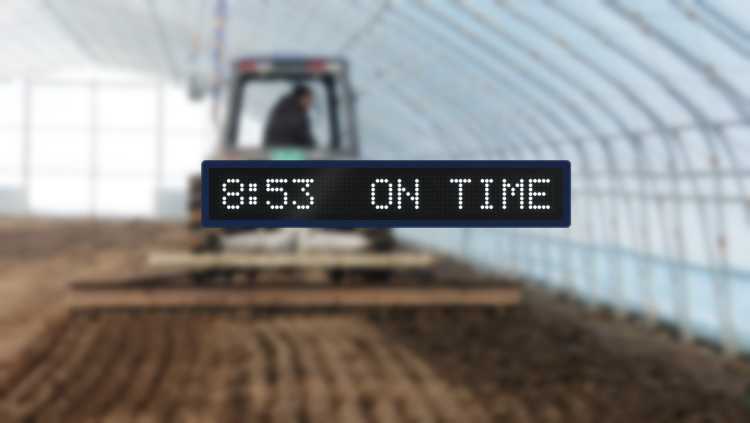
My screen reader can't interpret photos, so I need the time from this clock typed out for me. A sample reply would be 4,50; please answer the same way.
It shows 8,53
